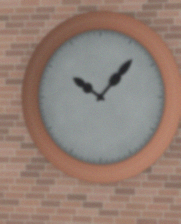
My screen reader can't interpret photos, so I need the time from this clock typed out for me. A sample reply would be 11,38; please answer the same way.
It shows 10,07
